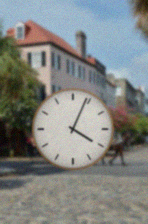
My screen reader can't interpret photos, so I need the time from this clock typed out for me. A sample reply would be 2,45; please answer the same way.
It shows 4,04
